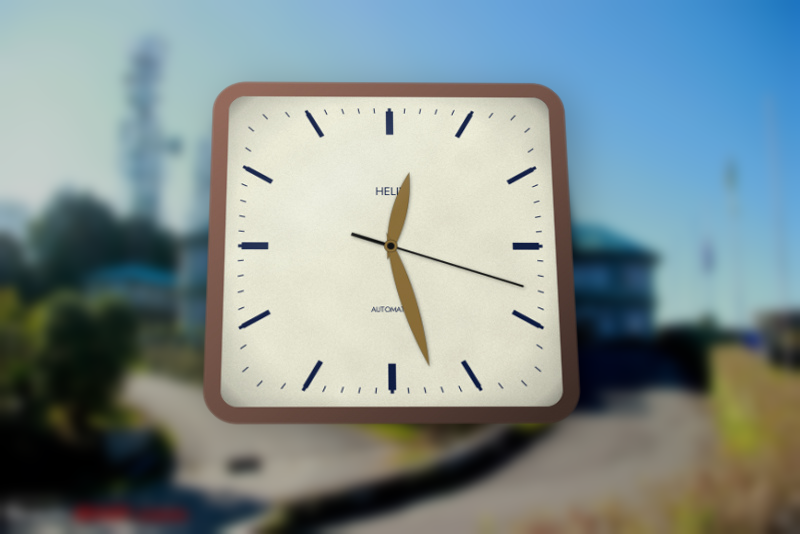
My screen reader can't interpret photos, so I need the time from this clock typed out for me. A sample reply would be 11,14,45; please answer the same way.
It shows 12,27,18
